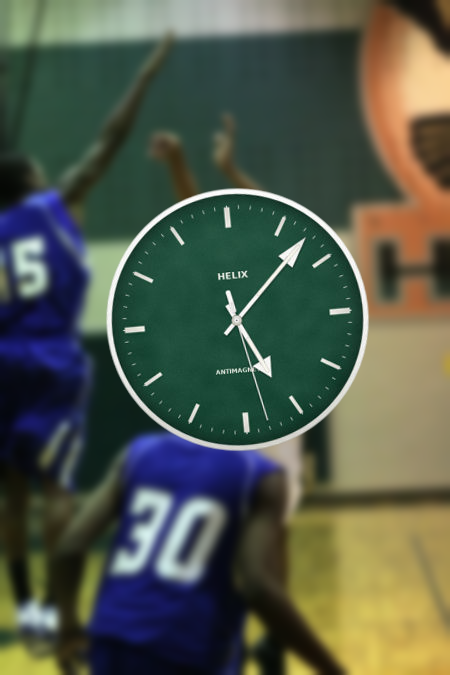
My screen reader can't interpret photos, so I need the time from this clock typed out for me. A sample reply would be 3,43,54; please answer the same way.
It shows 5,07,28
